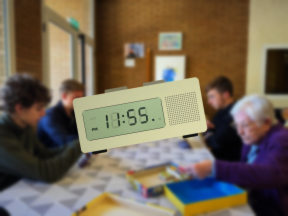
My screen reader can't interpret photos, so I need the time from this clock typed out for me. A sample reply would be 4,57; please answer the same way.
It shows 11,55
